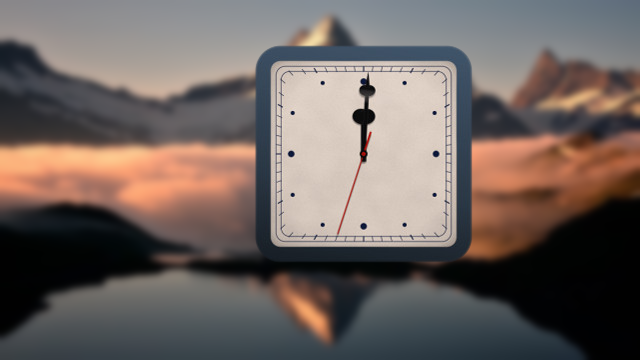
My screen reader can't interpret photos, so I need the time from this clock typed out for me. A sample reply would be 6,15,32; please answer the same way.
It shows 12,00,33
